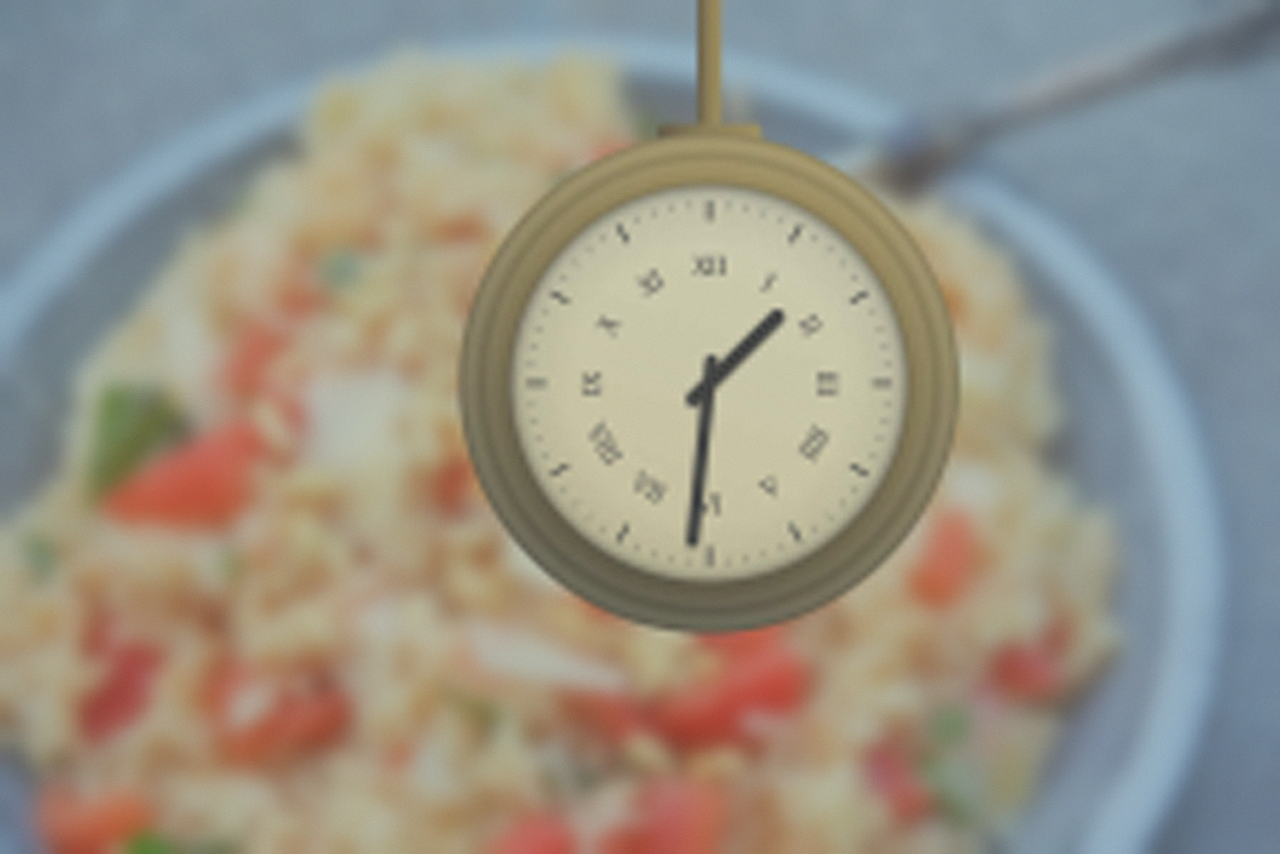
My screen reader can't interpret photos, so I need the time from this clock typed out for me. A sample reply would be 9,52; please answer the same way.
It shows 1,31
